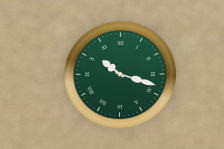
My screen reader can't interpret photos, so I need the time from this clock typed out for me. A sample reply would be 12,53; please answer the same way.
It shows 10,18
